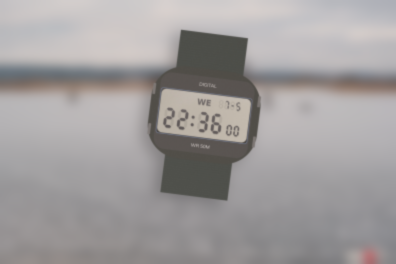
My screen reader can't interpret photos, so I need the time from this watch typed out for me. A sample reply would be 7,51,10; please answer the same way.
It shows 22,36,00
